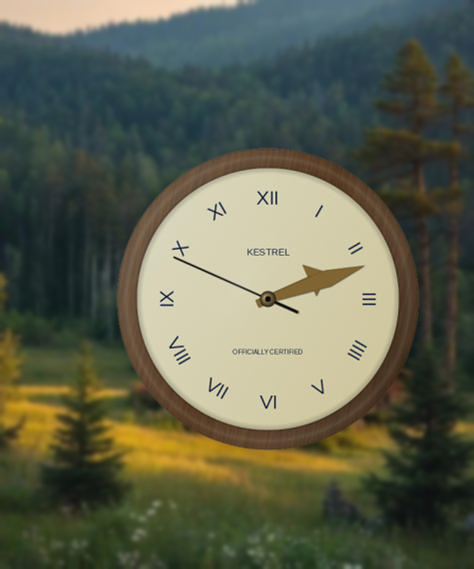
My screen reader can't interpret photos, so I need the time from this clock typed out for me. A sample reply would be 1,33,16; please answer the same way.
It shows 2,11,49
